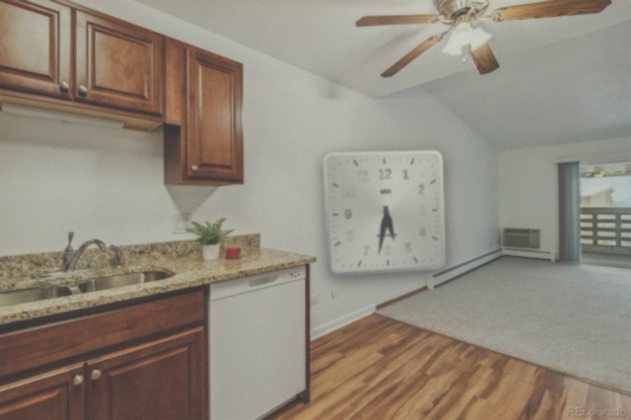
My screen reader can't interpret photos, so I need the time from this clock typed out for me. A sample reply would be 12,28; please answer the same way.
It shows 5,32
